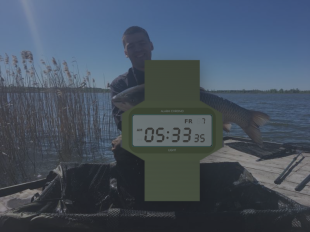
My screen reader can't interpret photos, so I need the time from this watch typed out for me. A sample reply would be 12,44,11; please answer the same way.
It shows 5,33,35
